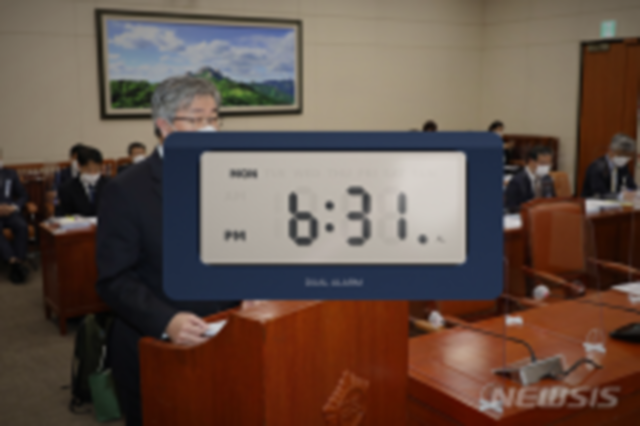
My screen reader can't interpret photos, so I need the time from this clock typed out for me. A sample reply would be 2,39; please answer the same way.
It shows 6,31
